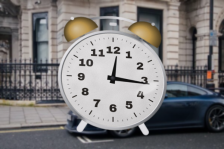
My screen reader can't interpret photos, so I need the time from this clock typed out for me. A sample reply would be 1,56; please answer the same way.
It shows 12,16
